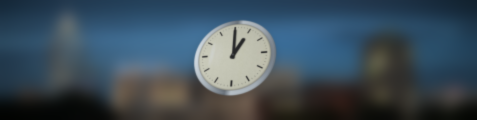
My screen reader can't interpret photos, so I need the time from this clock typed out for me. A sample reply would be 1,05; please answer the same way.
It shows 1,00
